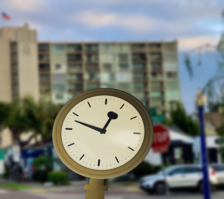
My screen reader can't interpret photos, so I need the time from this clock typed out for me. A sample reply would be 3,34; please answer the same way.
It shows 12,48
